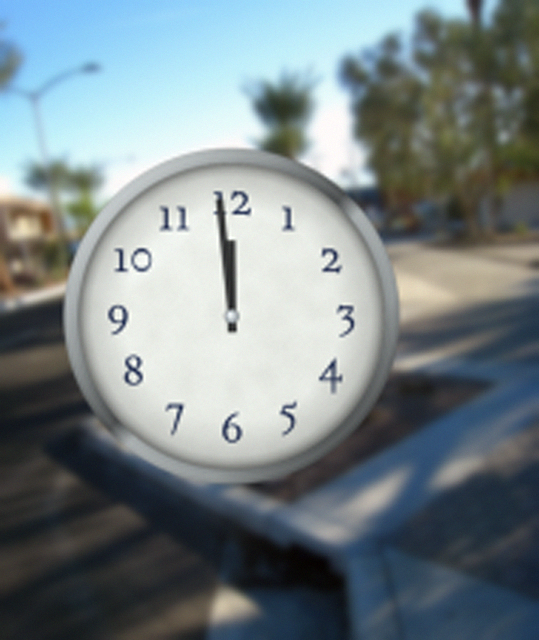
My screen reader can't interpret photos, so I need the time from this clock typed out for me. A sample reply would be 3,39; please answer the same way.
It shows 11,59
